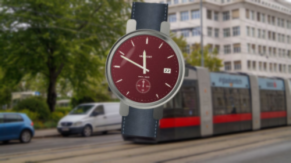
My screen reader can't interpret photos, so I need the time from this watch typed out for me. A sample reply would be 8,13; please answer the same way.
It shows 11,49
